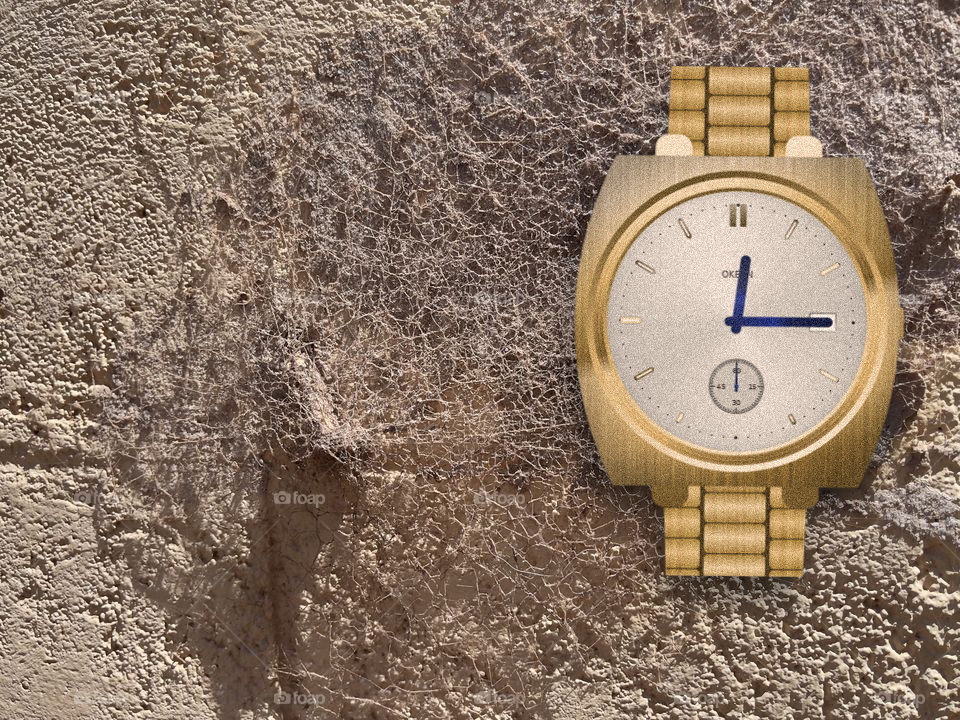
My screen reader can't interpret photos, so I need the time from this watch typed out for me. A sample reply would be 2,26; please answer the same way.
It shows 12,15
